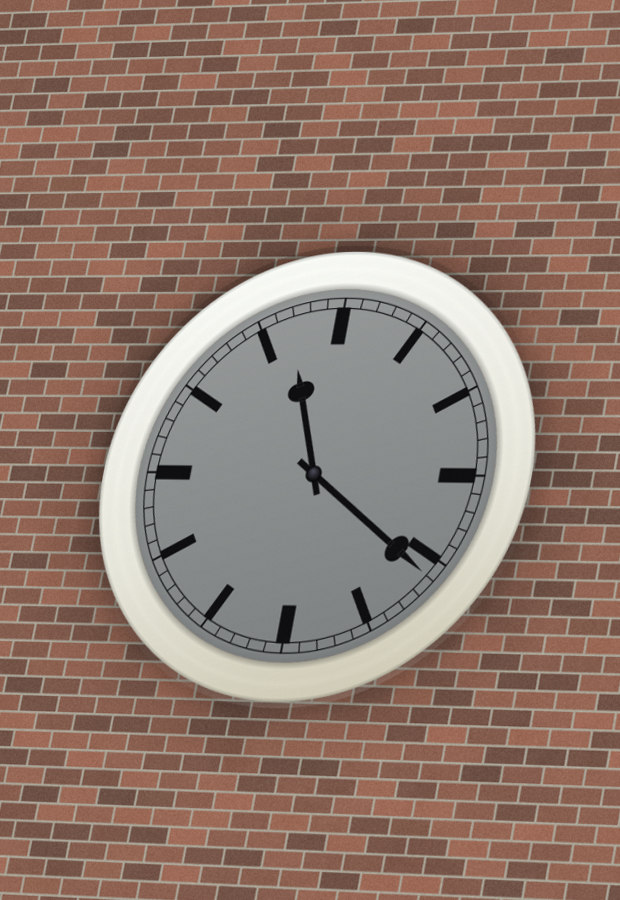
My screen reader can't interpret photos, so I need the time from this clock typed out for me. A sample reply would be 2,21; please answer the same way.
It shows 11,21
